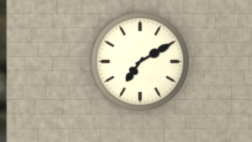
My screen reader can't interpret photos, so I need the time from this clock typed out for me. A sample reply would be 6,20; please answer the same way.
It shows 7,10
